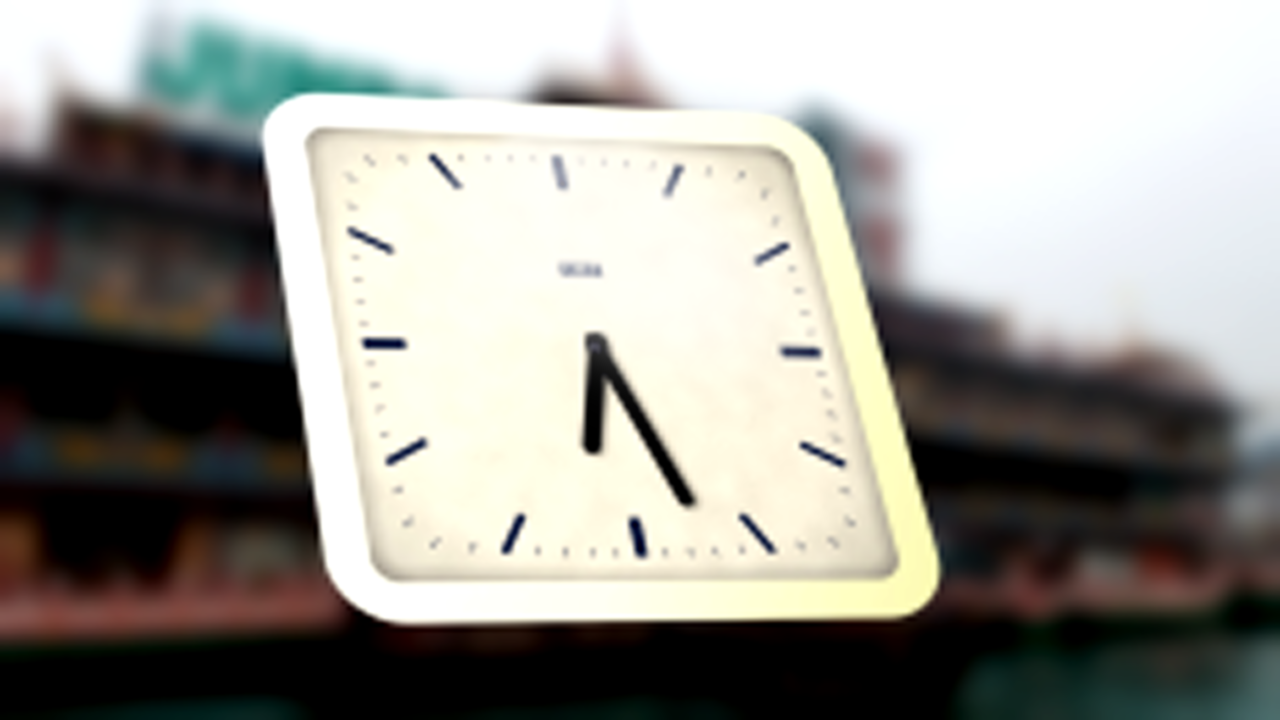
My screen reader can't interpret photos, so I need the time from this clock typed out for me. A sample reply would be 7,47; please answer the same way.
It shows 6,27
